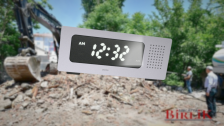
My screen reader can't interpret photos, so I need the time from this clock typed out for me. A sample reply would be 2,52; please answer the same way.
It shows 12,32
